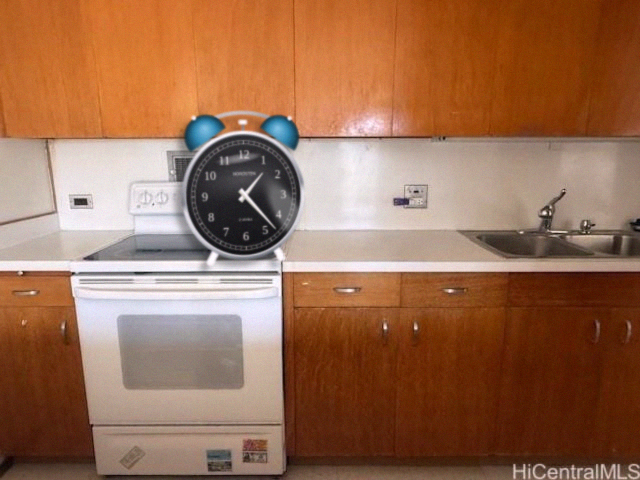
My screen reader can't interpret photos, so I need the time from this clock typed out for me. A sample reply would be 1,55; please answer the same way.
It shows 1,23
